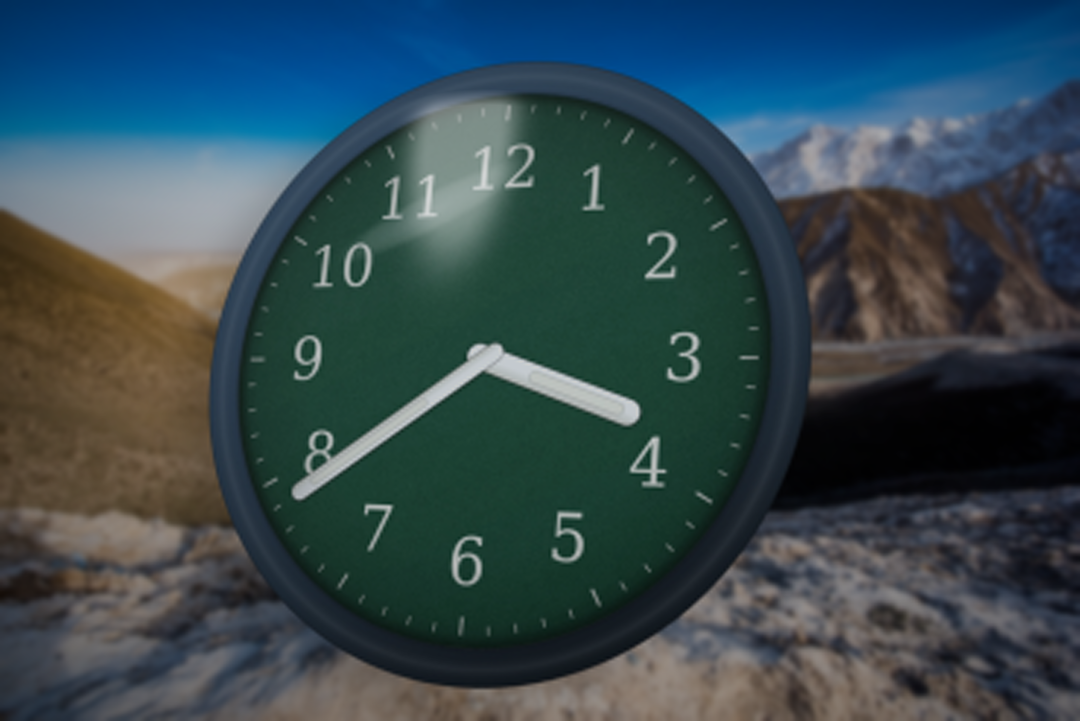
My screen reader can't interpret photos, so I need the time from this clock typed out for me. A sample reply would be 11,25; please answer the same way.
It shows 3,39
